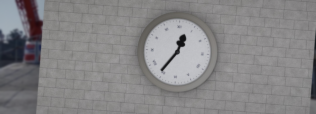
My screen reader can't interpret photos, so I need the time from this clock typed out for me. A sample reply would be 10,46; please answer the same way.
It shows 12,36
